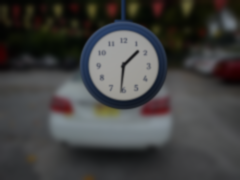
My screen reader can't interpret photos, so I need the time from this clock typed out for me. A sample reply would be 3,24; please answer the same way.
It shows 1,31
